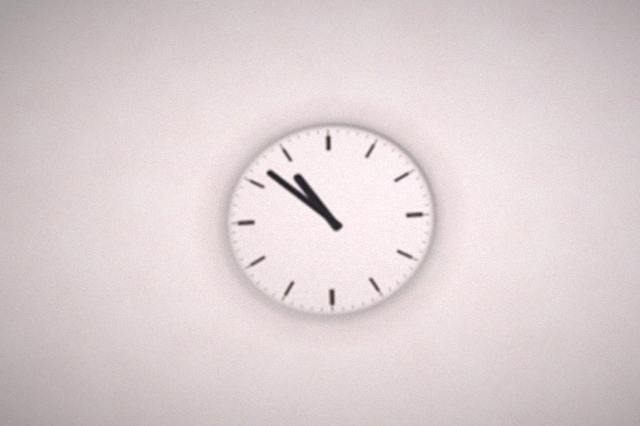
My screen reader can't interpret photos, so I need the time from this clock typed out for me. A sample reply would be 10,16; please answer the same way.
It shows 10,52
